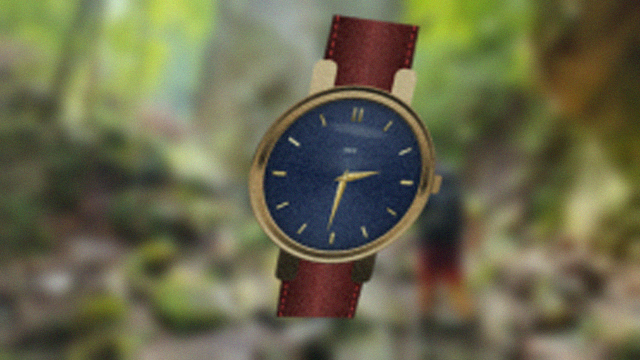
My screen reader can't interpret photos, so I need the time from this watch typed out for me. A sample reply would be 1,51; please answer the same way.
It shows 2,31
